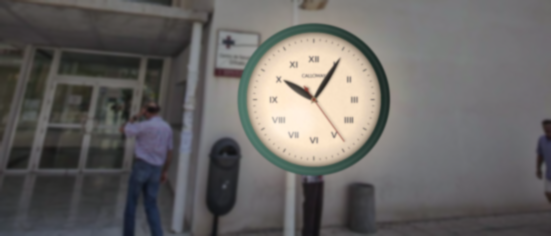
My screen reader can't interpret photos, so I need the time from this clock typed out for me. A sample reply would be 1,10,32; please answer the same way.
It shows 10,05,24
